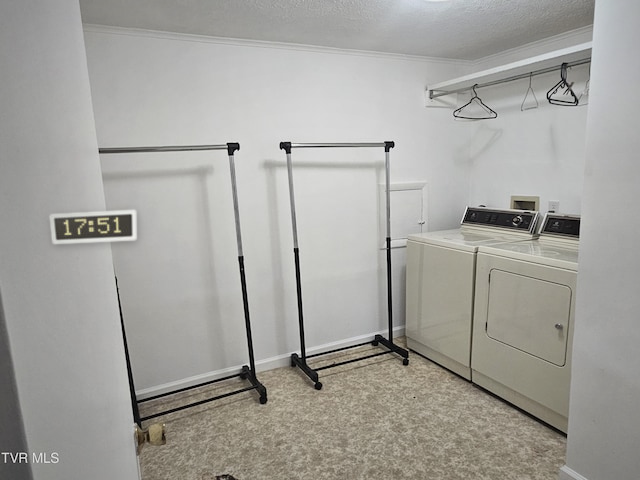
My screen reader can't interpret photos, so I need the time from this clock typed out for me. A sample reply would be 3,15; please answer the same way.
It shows 17,51
